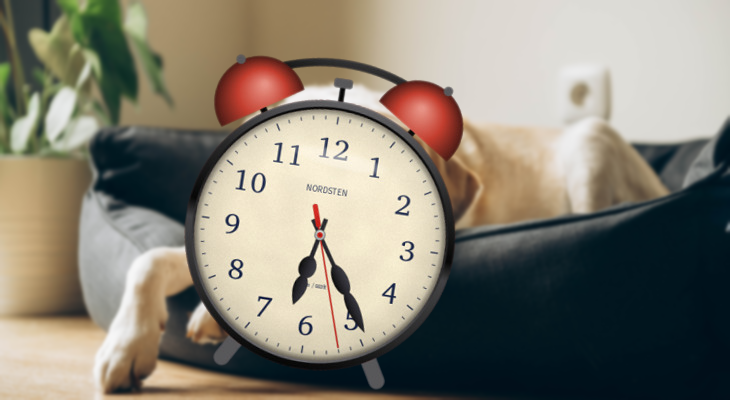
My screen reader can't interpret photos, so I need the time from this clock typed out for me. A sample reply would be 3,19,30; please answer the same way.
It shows 6,24,27
